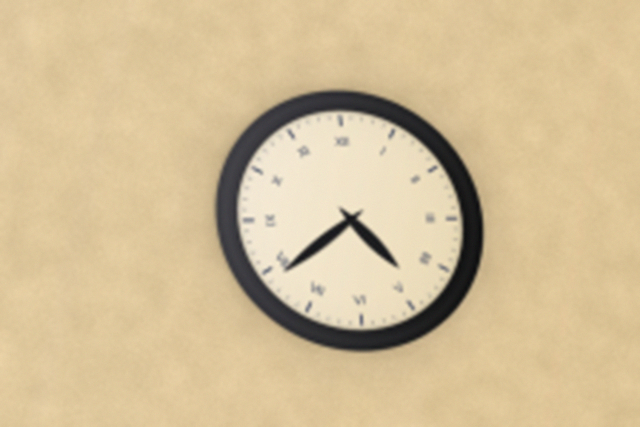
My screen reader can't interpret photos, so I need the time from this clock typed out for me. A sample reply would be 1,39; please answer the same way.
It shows 4,39
